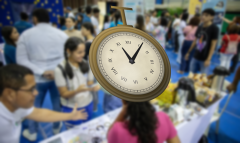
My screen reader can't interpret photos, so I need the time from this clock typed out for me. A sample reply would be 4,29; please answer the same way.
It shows 11,06
